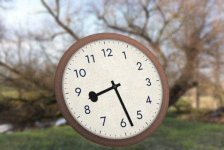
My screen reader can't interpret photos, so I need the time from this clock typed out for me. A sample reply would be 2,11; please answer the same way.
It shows 8,28
